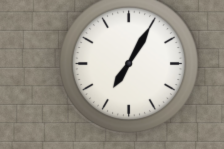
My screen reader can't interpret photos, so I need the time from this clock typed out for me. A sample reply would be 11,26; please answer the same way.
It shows 7,05
